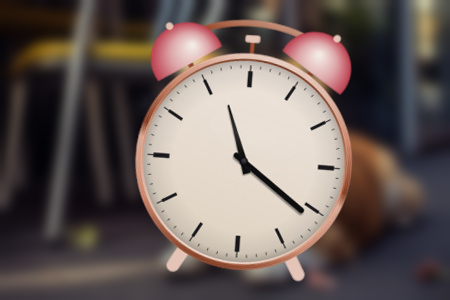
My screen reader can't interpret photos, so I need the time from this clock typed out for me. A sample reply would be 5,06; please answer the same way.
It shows 11,21
